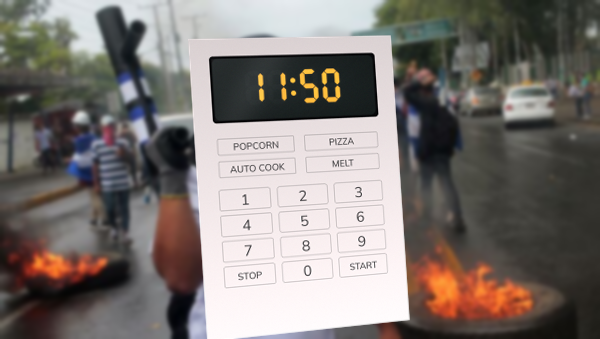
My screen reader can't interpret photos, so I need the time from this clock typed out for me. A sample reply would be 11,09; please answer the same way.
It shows 11,50
